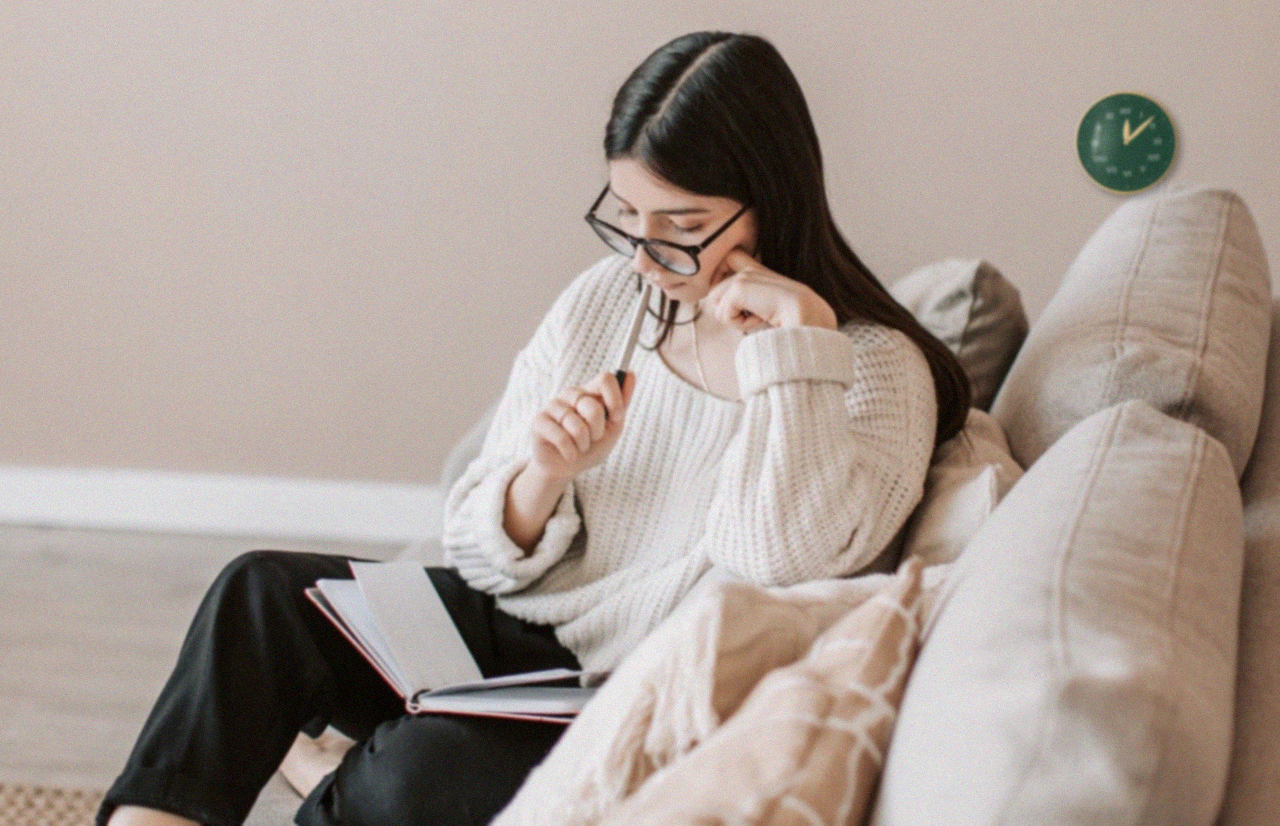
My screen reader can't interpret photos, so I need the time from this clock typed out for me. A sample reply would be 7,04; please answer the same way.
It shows 12,08
